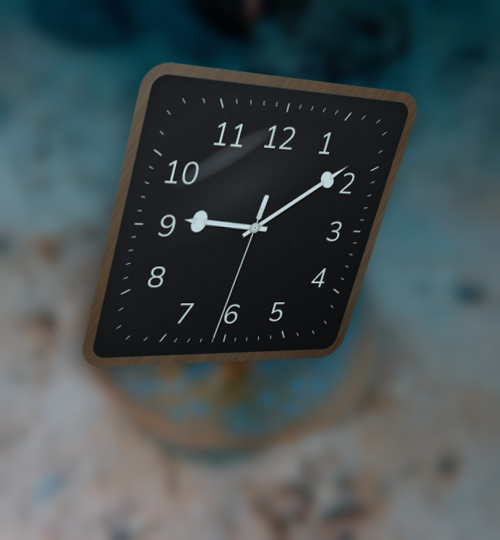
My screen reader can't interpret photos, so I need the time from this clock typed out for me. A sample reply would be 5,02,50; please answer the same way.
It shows 9,08,31
